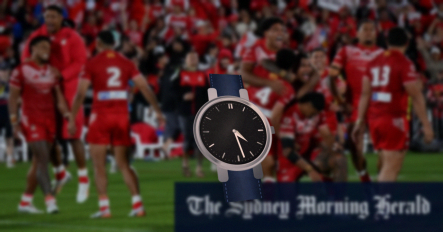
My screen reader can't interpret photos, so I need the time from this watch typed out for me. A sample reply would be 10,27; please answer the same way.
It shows 4,28
